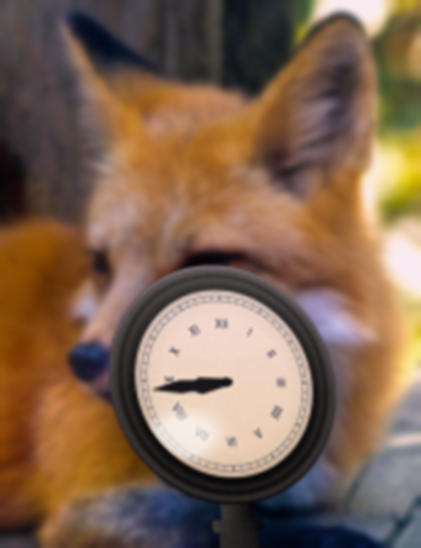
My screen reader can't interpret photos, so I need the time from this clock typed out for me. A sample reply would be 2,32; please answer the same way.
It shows 8,44
